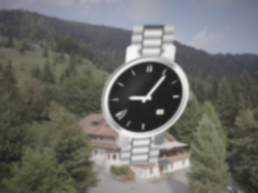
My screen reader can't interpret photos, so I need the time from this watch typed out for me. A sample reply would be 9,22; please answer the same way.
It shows 9,06
